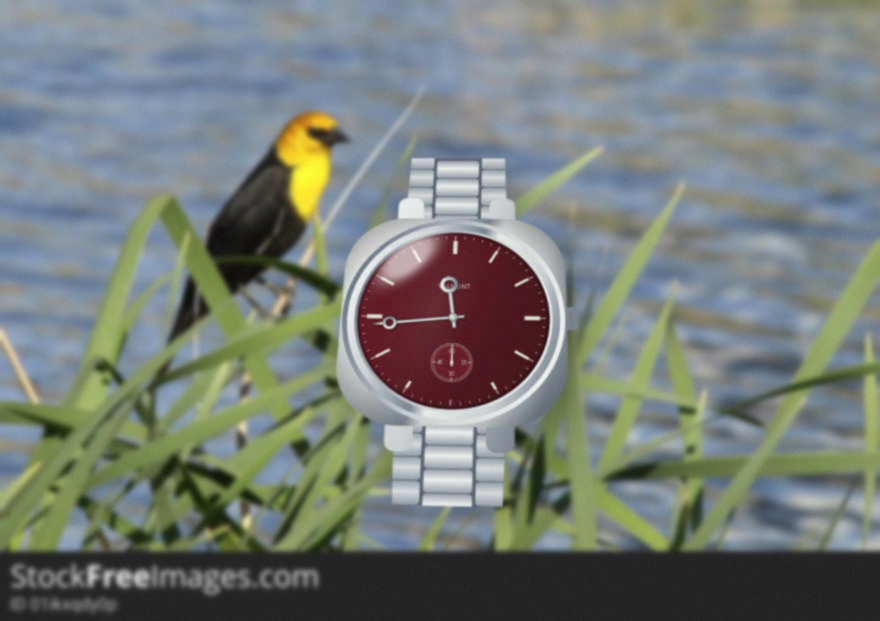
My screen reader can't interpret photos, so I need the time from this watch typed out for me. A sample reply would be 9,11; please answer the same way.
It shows 11,44
